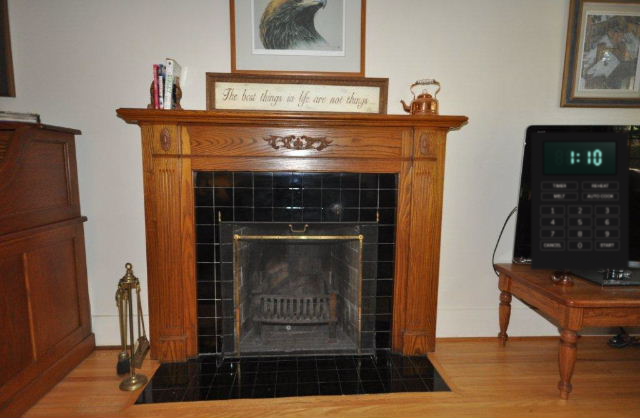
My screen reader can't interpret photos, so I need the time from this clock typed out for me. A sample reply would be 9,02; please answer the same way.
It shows 1,10
